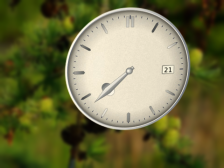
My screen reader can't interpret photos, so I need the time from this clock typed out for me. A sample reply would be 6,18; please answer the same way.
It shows 7,38
